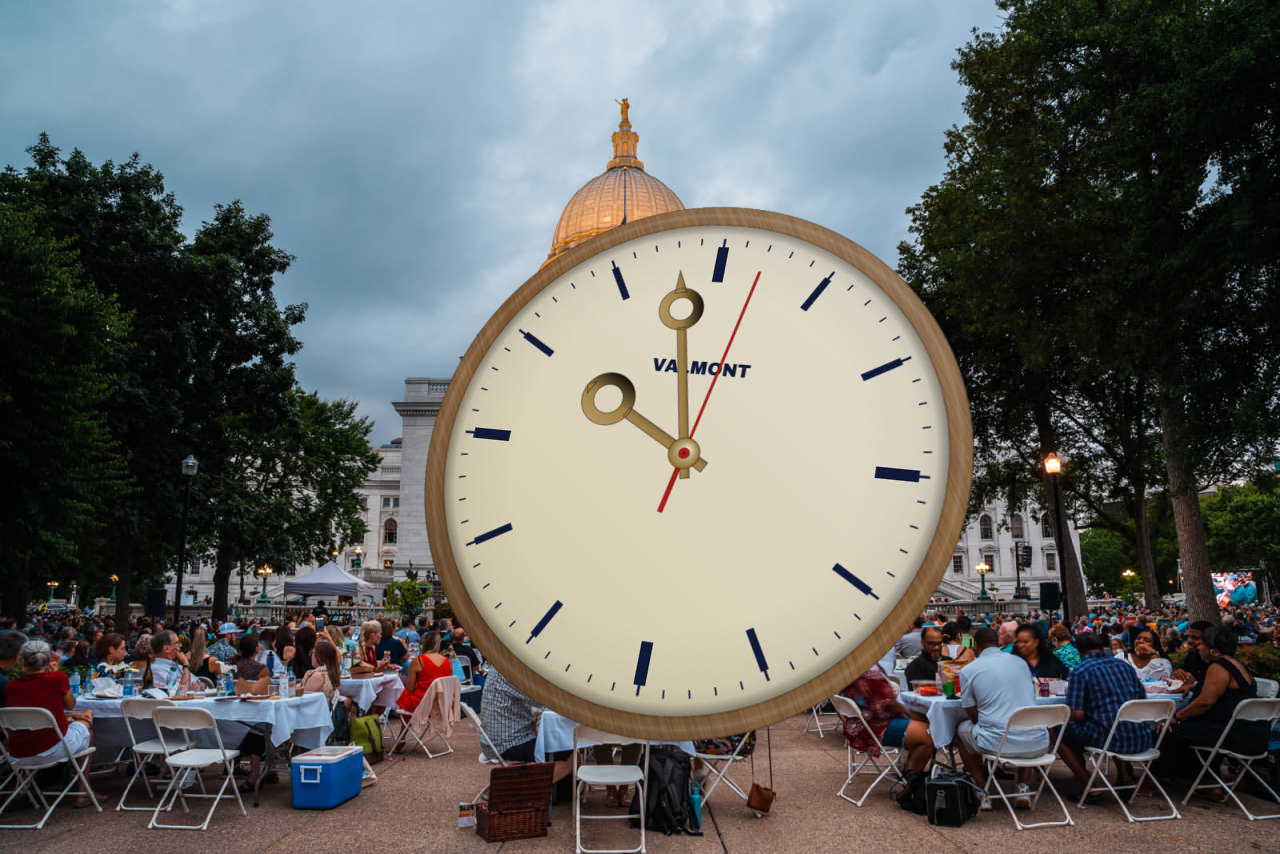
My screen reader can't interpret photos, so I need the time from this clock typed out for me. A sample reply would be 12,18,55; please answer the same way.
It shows 9,58,02
